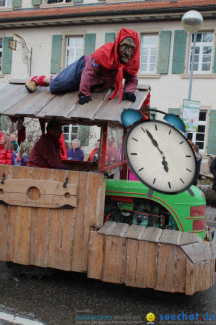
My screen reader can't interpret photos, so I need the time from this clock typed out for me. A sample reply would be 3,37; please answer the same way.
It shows 5,56
